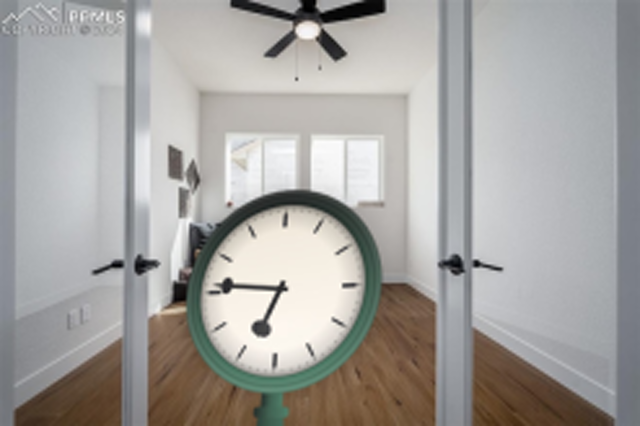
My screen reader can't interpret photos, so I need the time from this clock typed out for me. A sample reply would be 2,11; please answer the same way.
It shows 6,46
